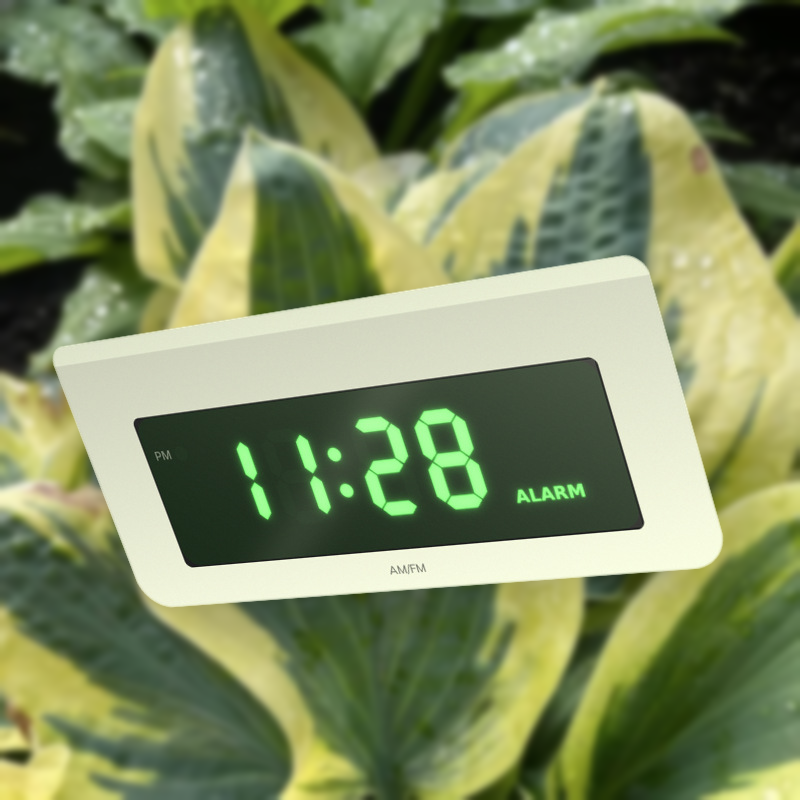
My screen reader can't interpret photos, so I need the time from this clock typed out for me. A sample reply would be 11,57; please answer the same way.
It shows 11,28
